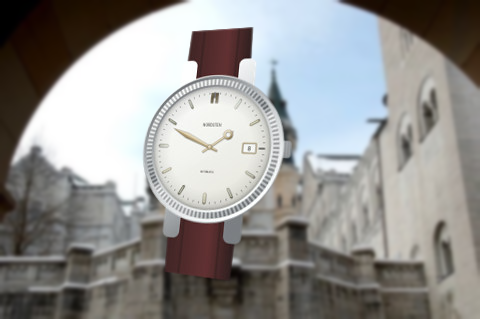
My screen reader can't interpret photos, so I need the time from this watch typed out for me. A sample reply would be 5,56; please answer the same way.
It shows 1,49
